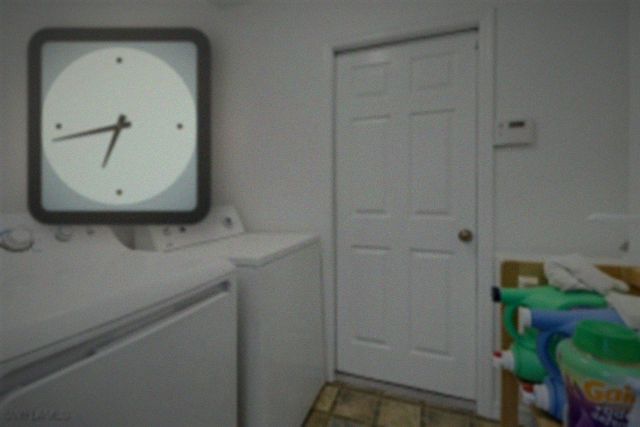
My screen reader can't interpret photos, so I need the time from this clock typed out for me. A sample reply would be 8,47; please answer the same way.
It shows 6,43
